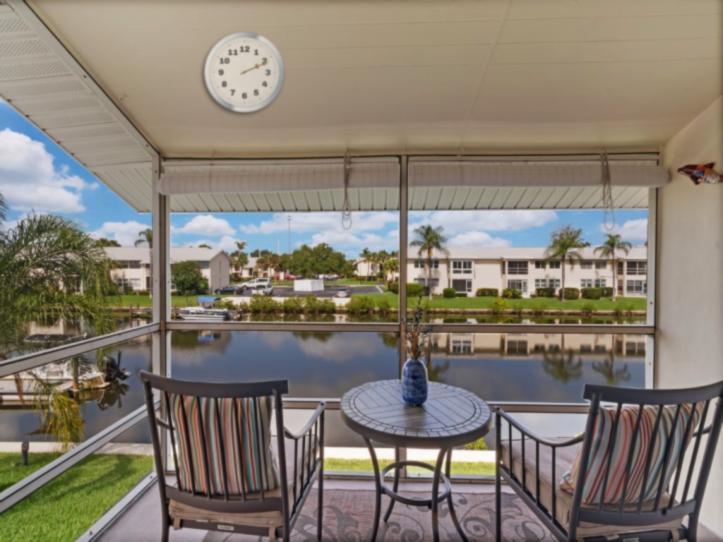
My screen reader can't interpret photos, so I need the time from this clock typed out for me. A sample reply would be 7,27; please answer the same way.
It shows 2,11
